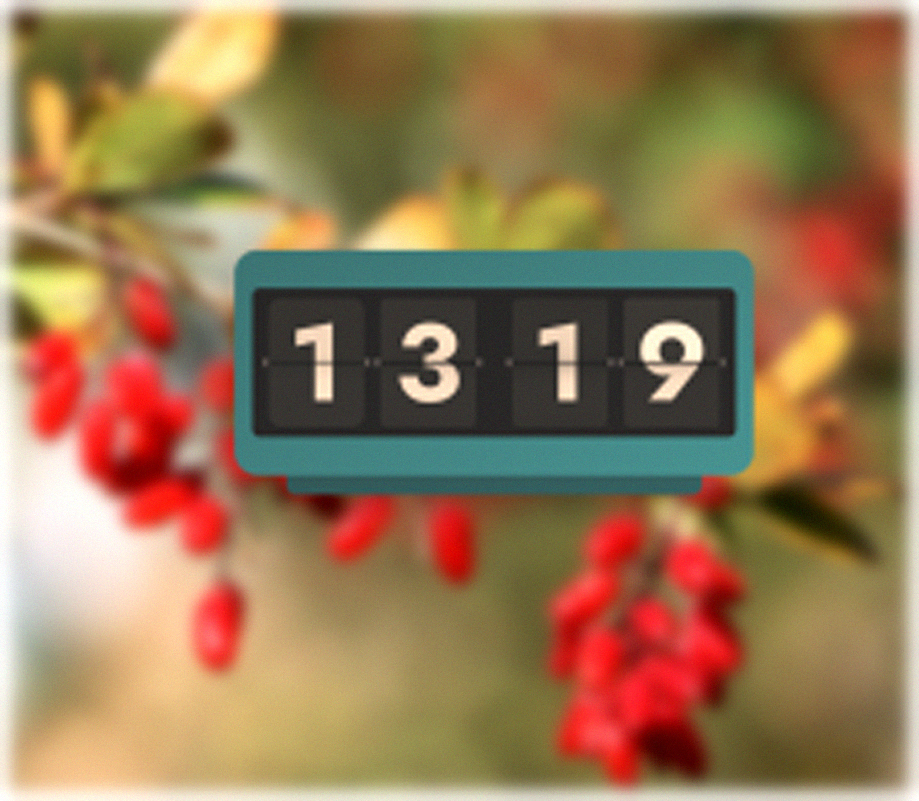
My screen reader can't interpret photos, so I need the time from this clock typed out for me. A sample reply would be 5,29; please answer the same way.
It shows 13,19
